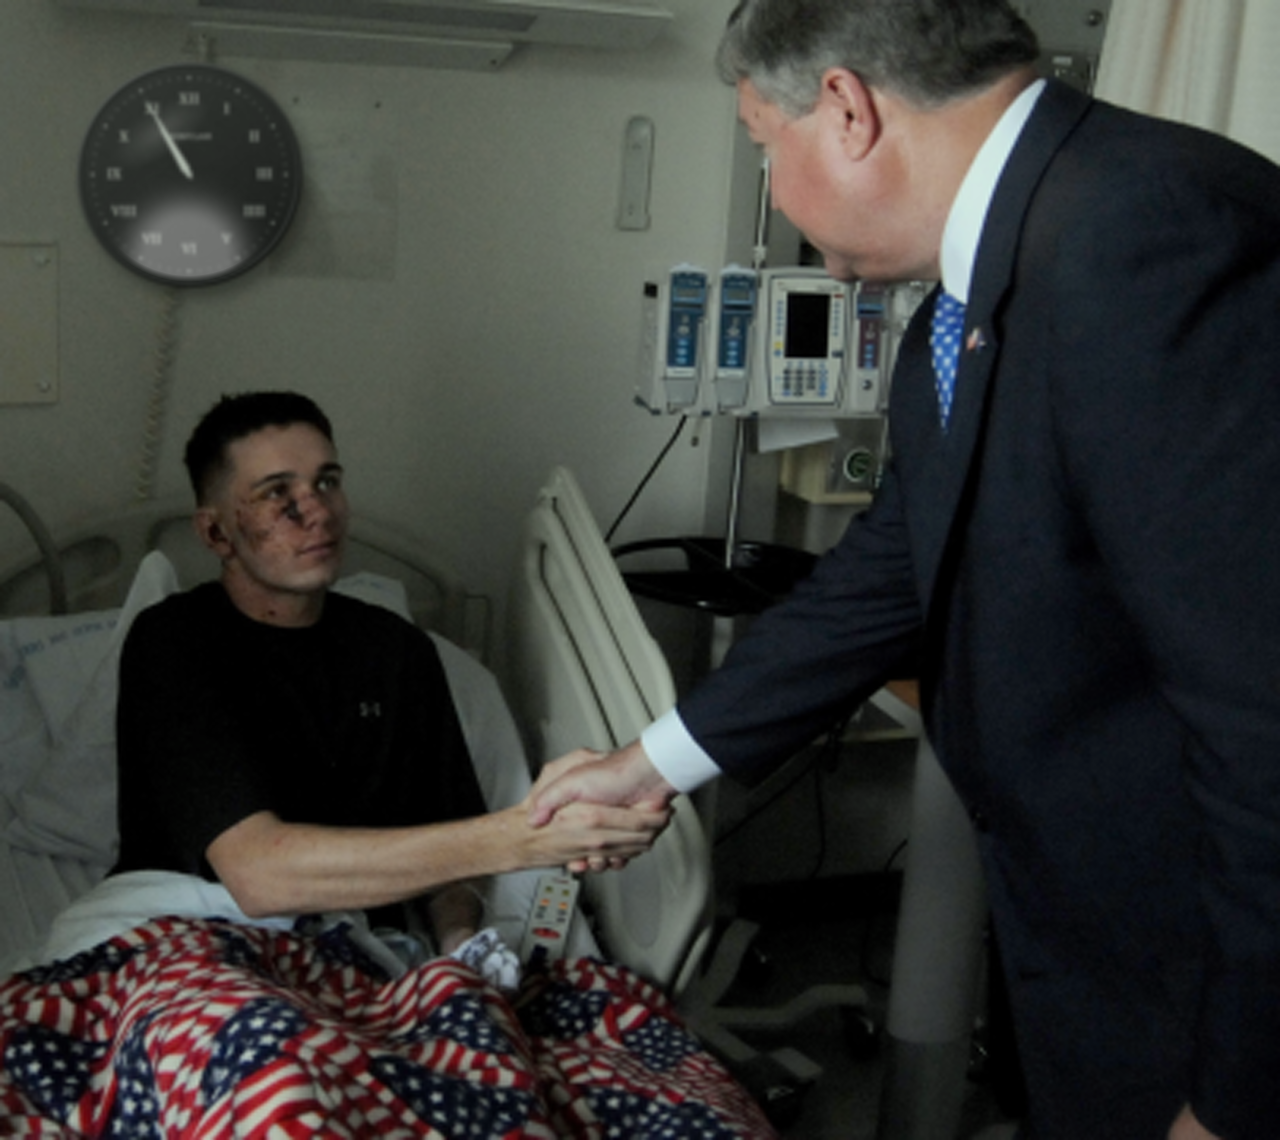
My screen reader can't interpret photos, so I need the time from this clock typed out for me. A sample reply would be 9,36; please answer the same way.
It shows 10,55
